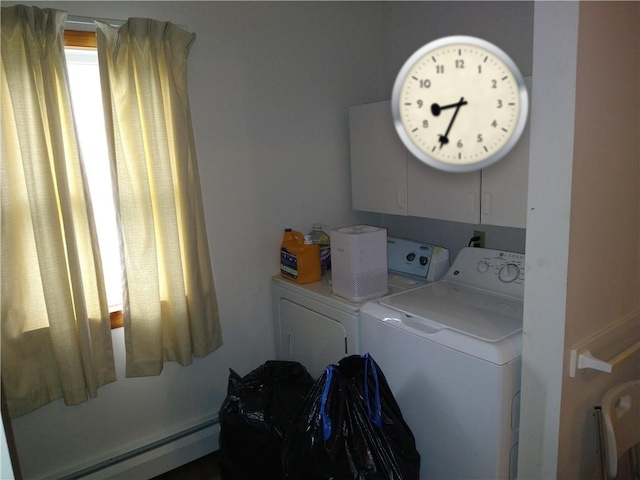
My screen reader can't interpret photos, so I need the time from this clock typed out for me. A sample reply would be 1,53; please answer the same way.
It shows 8,34
